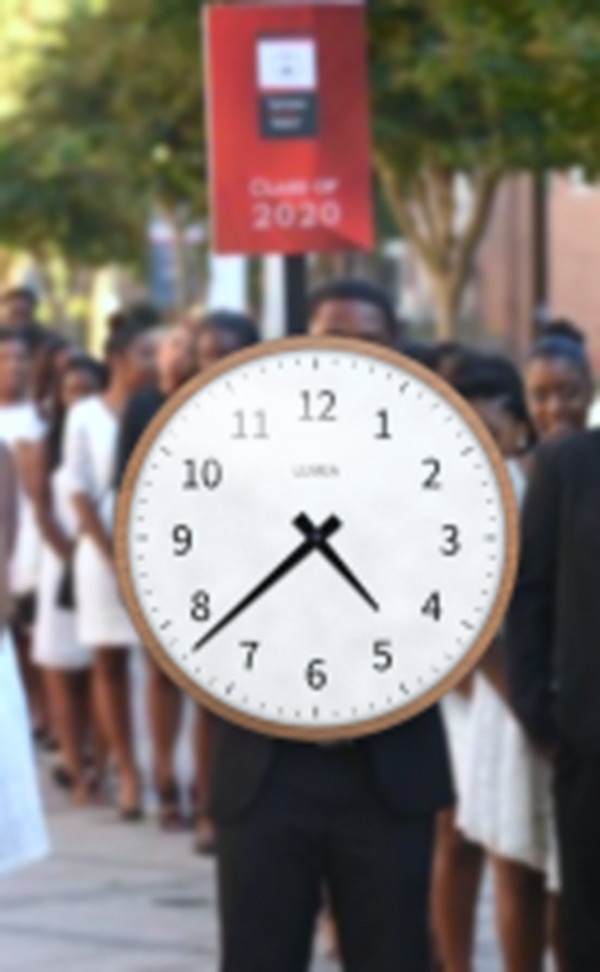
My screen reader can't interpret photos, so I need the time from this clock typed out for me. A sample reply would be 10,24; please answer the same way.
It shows 4,38
